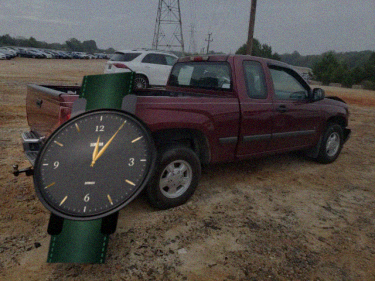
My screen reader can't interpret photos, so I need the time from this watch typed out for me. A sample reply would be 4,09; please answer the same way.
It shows 12,05
